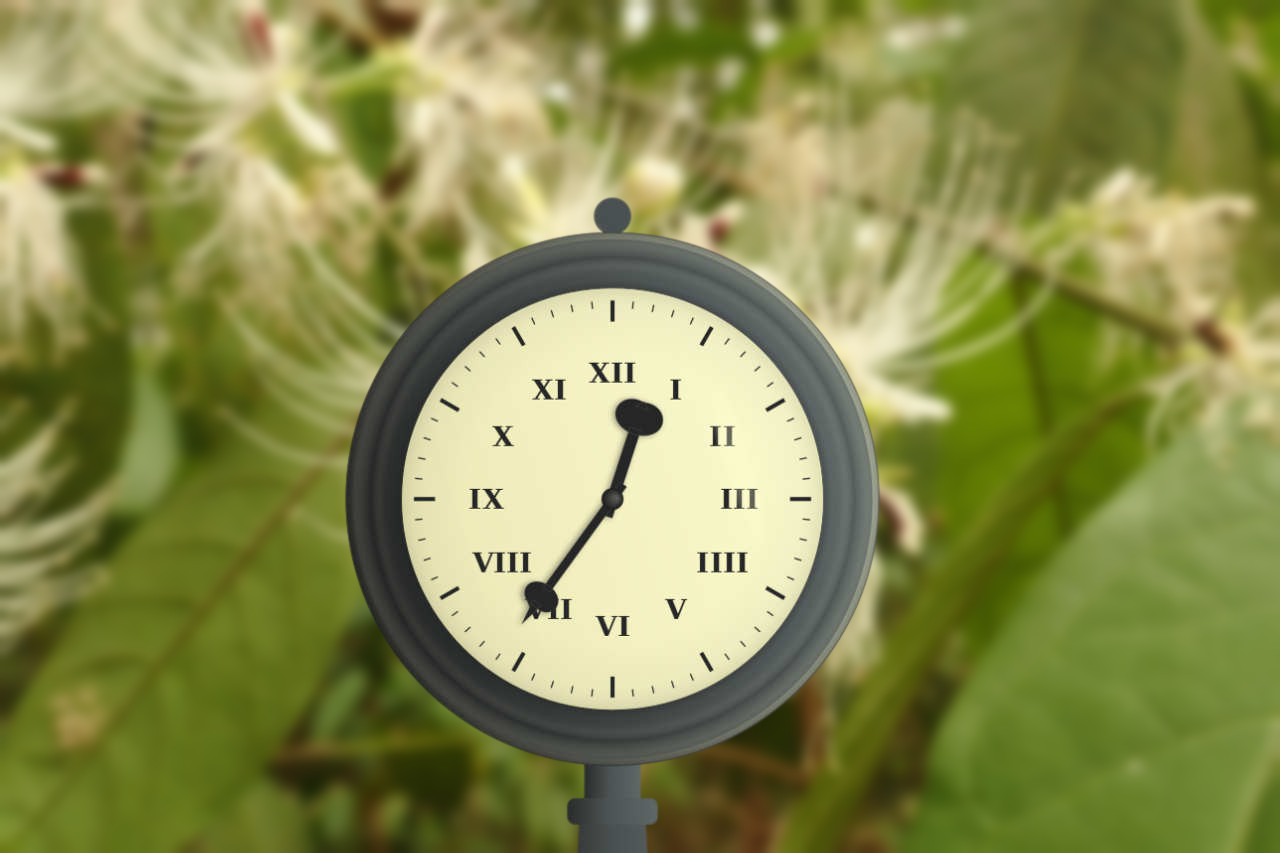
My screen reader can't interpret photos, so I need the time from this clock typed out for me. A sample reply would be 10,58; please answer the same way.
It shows 12,36
